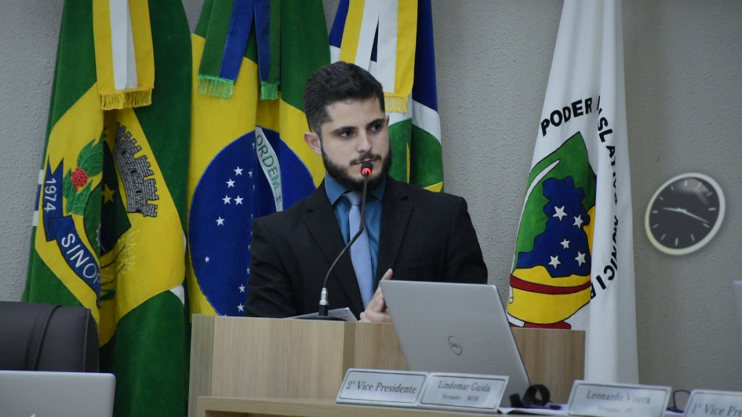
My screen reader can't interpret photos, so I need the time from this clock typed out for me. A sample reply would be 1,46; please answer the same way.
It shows 9,19
